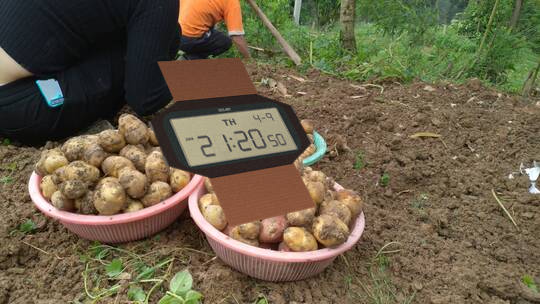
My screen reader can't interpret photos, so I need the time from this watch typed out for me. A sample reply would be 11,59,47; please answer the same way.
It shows 21,20,50
